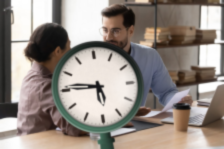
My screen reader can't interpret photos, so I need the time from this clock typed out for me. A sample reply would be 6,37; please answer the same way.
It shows 5,46
